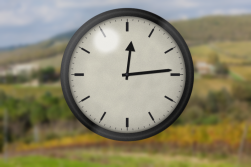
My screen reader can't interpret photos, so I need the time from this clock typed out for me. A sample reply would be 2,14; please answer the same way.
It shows 12,14
